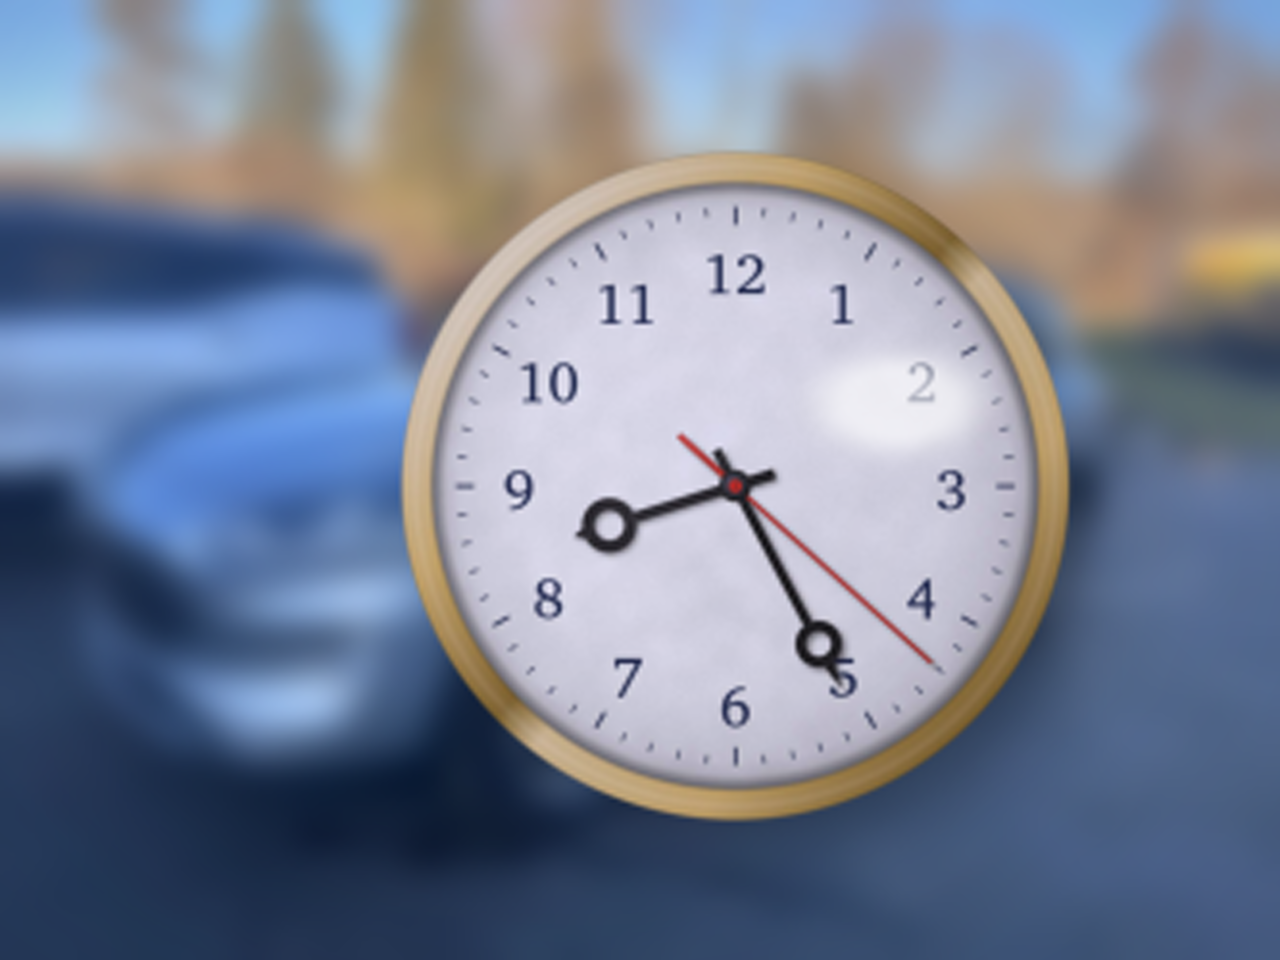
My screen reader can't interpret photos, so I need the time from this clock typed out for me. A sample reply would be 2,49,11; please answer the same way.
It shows 8,25,22
